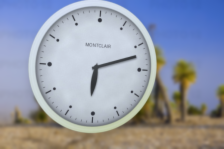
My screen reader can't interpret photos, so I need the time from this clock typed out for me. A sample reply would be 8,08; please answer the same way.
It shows 6,12
